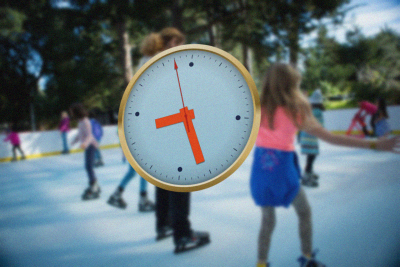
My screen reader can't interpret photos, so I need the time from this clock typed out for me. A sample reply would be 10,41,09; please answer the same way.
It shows 8,25,57
